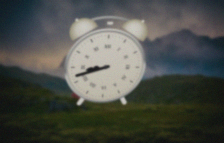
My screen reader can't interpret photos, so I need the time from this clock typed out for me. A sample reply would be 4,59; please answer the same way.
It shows 8,42
